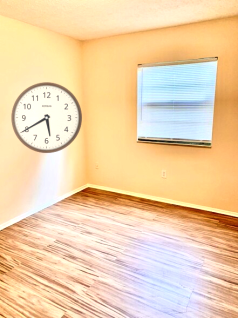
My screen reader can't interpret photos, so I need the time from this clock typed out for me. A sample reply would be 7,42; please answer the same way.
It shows 5,40
